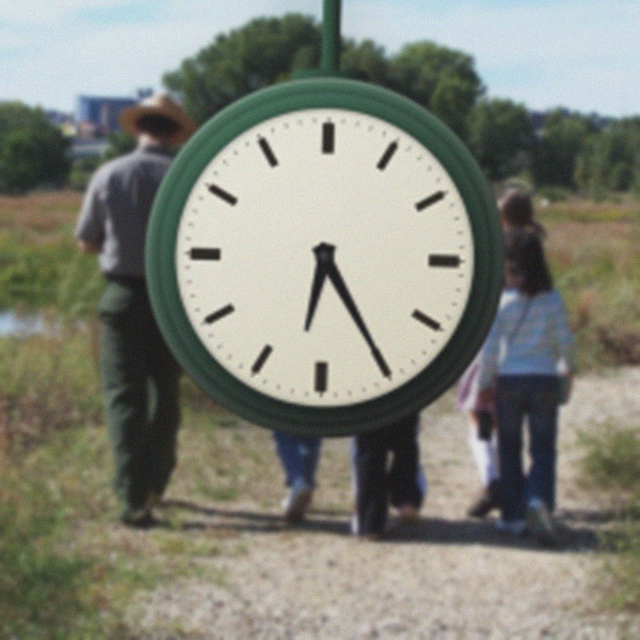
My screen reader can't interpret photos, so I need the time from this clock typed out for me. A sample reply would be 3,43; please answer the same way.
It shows 6,25
